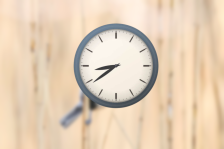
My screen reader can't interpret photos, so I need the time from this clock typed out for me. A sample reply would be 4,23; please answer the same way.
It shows 8,39
